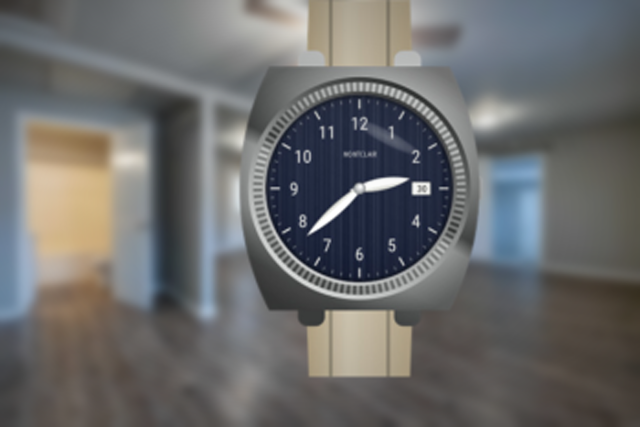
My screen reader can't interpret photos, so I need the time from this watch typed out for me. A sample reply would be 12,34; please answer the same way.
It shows 2,38
